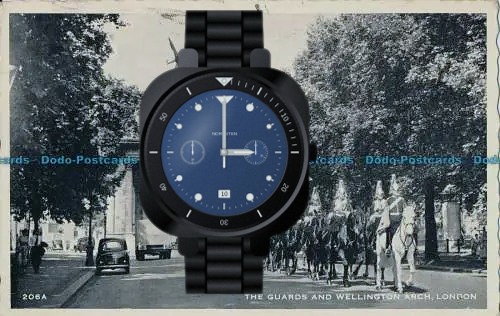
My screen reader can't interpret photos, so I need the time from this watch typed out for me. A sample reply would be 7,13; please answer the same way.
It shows 3,00
